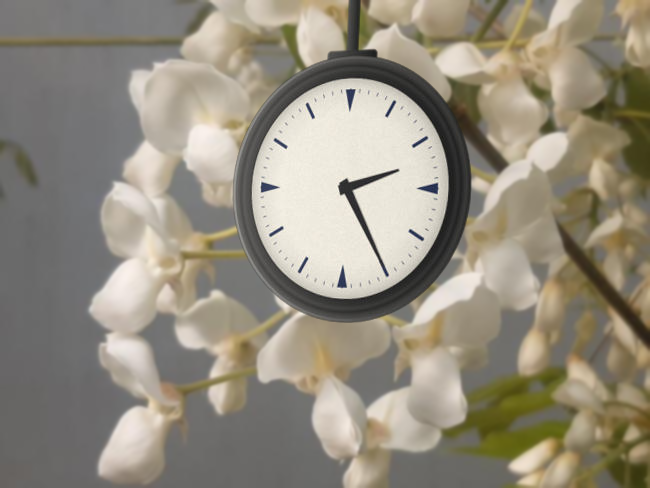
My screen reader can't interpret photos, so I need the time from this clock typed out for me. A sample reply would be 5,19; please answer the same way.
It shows 2,25
